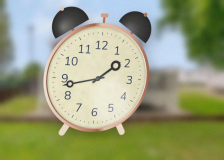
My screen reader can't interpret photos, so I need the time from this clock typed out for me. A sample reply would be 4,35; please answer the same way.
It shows 1,43
